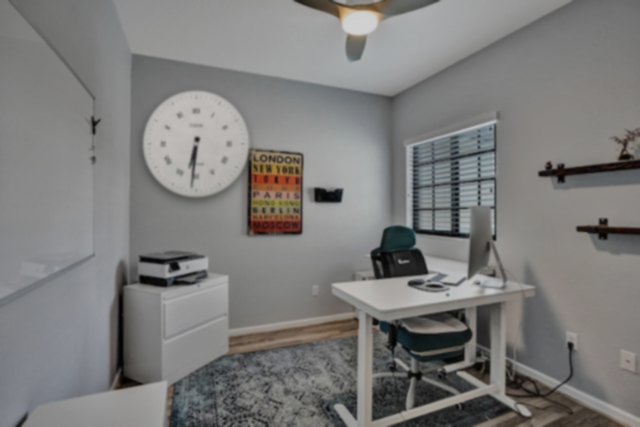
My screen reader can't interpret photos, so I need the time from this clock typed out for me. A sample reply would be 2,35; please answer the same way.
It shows 6,31
